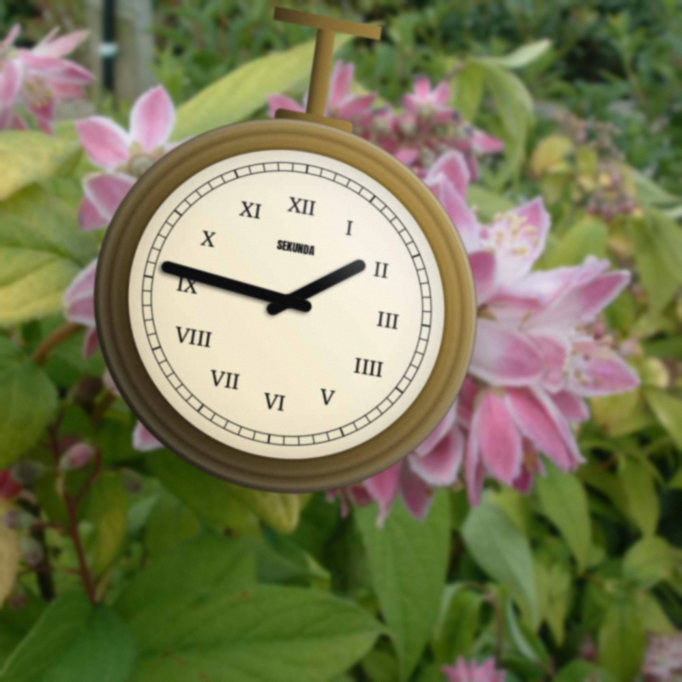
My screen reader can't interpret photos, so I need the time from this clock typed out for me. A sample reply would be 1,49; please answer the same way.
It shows 1,46
